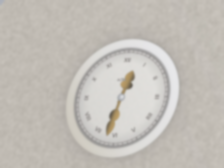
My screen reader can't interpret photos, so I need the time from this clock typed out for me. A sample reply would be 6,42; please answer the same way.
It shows 12,32
